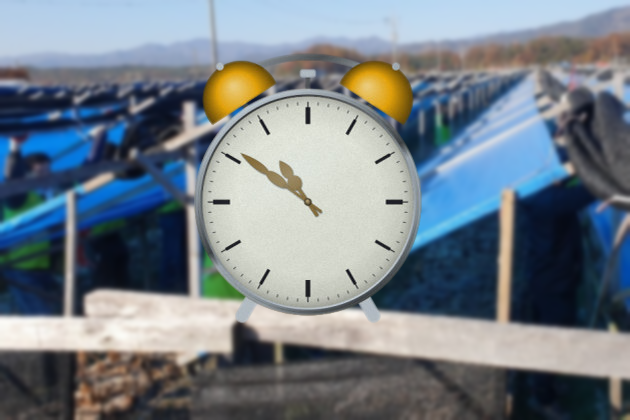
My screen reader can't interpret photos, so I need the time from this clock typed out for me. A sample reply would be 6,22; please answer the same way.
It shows 10,51
